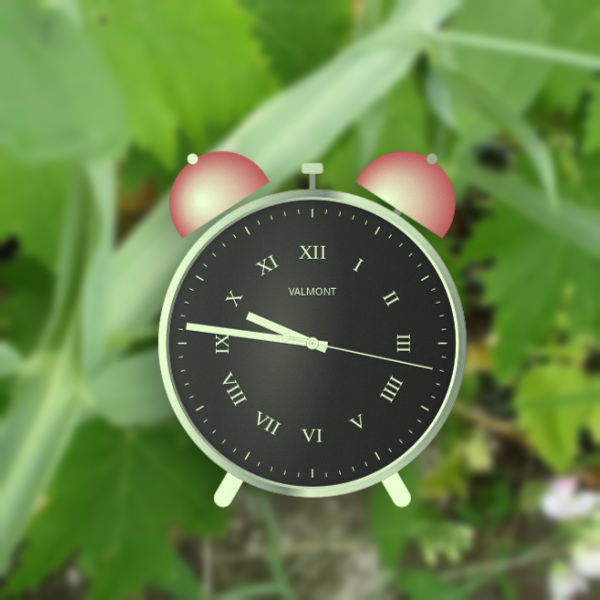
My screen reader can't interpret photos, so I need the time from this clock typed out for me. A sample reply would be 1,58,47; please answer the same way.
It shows 9,46,17
